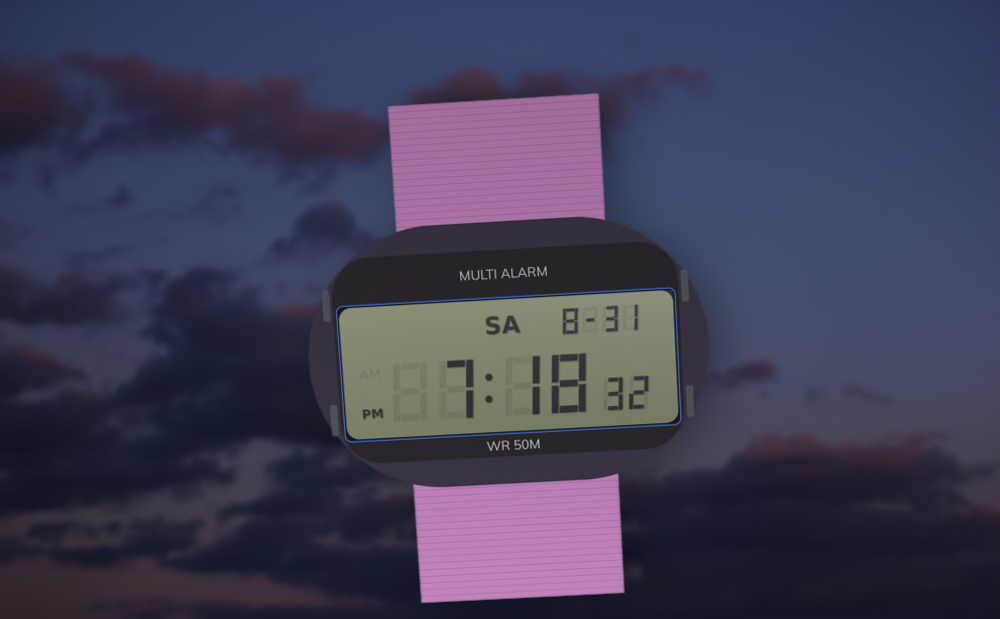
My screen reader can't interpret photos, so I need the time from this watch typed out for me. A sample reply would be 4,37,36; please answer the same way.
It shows 7,18,32
